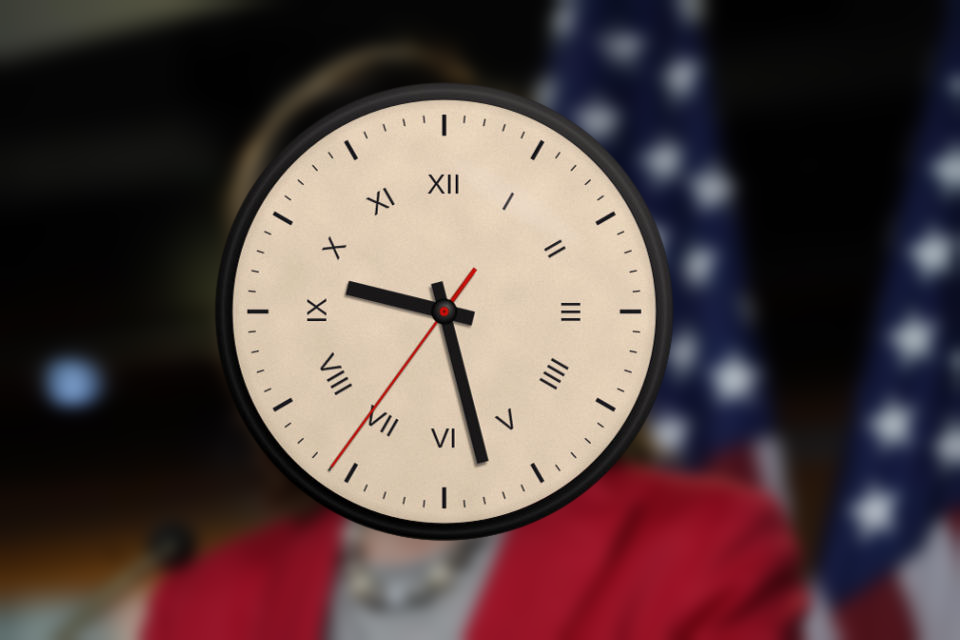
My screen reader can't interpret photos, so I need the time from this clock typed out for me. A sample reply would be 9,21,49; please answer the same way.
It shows 9,27,36
